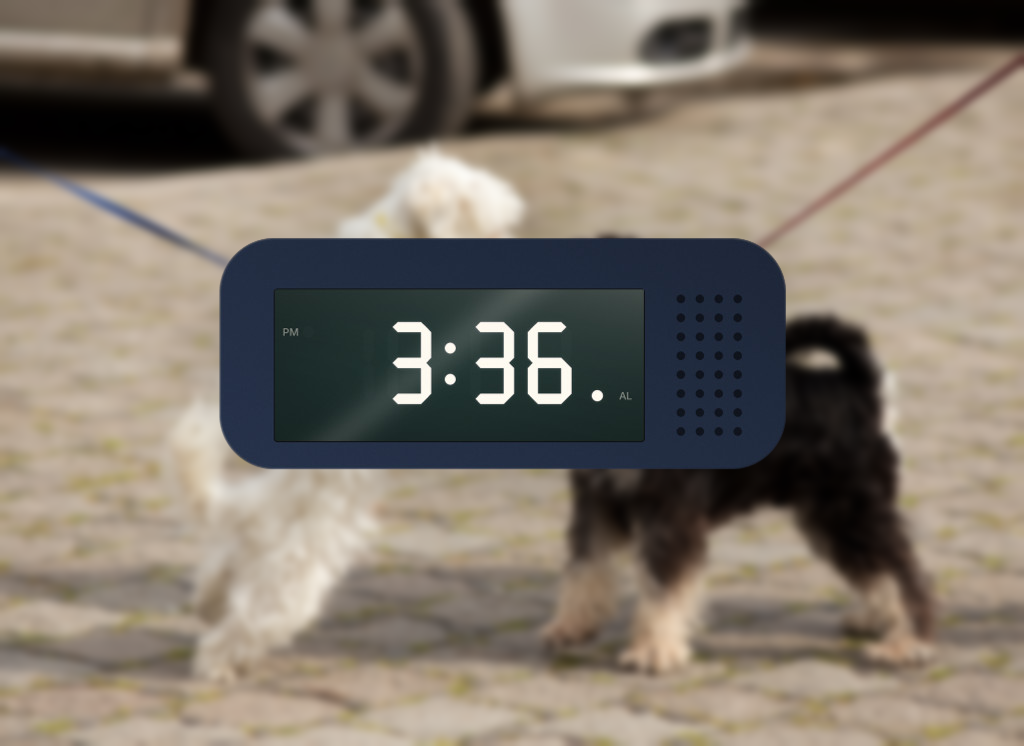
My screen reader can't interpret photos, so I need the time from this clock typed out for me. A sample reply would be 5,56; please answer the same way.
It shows 3,36
